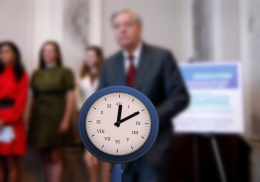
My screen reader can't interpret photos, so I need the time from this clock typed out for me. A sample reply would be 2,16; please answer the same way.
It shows 12,10
